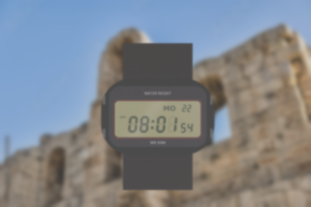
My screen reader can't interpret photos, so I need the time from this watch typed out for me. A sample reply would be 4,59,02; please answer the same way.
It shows 8,01,54
